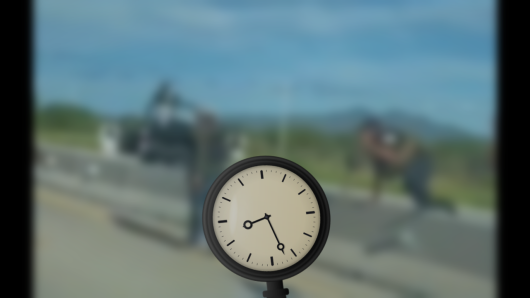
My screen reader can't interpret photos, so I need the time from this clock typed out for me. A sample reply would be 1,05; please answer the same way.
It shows 8,27
